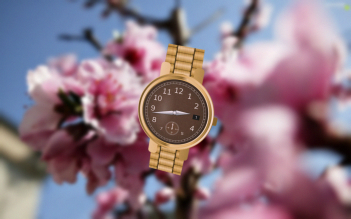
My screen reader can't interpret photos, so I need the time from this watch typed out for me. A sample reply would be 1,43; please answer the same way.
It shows 2,43
